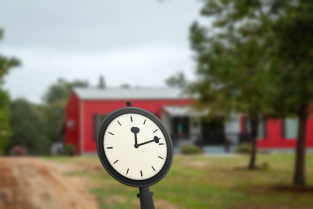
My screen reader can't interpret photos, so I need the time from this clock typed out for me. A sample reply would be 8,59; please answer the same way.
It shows 12,13
